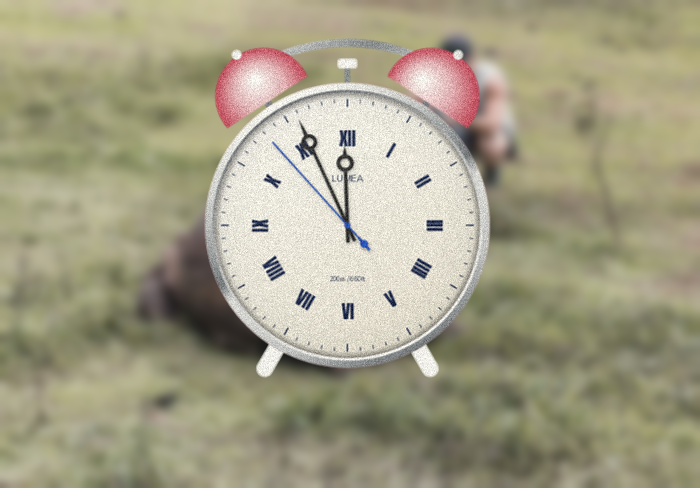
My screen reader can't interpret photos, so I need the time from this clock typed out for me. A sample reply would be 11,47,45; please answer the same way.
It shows 11,55,53
